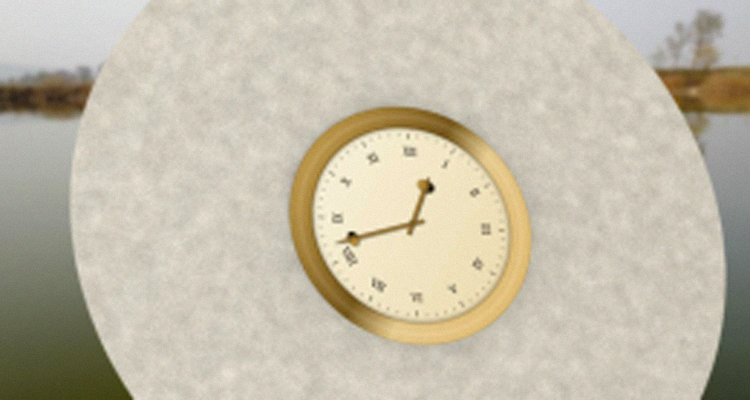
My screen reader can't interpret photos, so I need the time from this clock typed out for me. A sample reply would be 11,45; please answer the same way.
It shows 12,42
